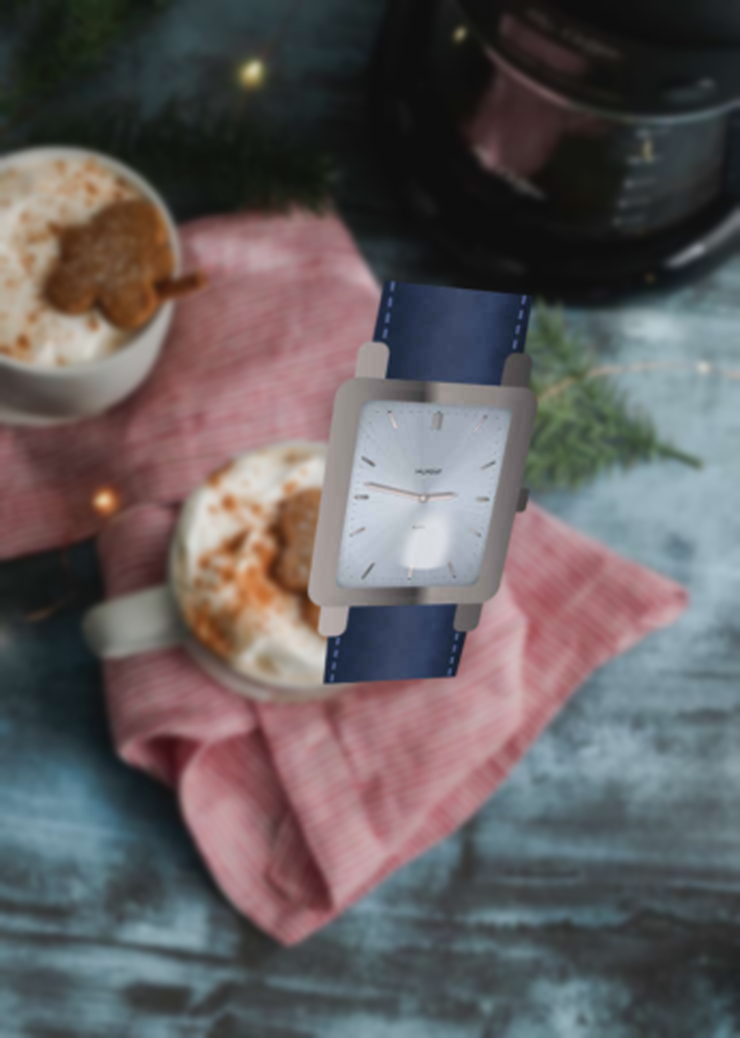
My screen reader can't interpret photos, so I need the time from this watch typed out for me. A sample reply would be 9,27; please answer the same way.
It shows 2,47
